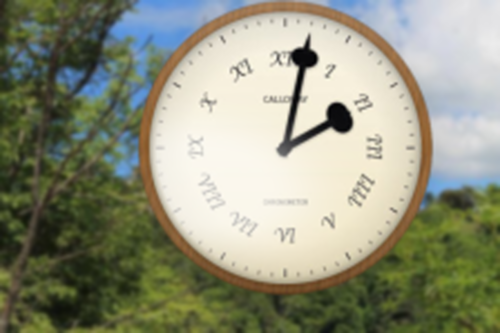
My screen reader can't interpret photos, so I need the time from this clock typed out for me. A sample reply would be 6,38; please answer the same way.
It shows 2,02
